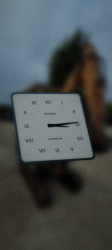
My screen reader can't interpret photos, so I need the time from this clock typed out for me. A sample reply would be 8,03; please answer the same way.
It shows 3,14
